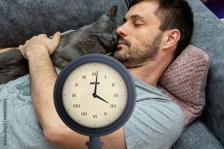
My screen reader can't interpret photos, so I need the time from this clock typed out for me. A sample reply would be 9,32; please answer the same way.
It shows 4,01
